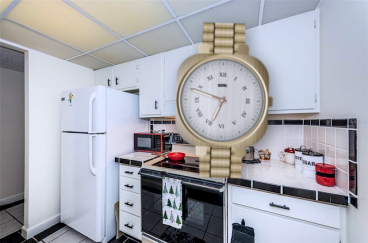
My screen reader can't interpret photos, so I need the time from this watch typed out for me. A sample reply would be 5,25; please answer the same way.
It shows 6,48
